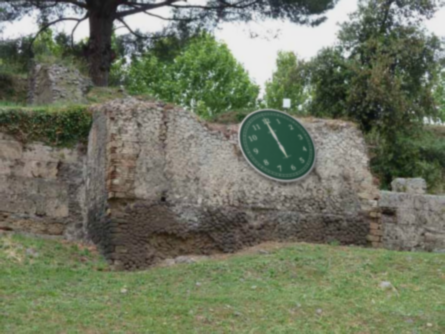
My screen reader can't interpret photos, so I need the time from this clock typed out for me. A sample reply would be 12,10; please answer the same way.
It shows 6,00
